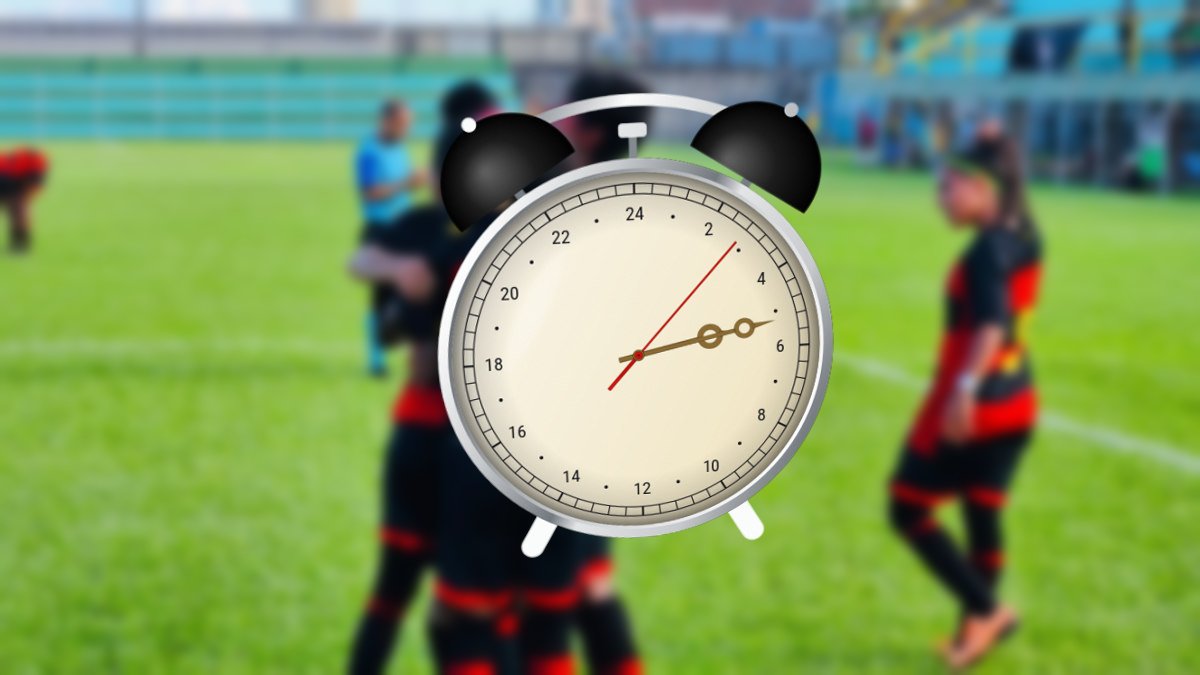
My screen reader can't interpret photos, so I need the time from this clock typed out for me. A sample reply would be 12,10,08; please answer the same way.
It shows 5,13,07
